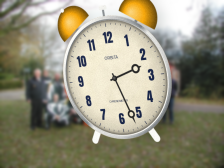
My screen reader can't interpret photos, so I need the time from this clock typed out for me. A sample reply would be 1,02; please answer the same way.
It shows 2,27
